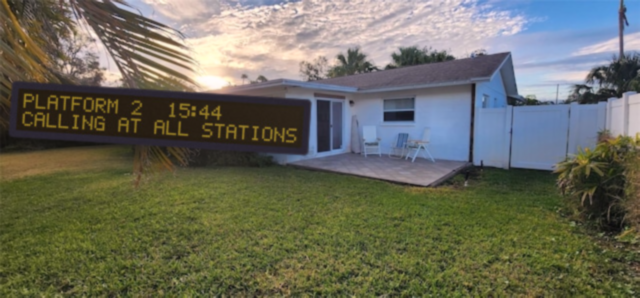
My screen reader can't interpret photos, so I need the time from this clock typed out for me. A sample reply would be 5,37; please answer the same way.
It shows 15,44
